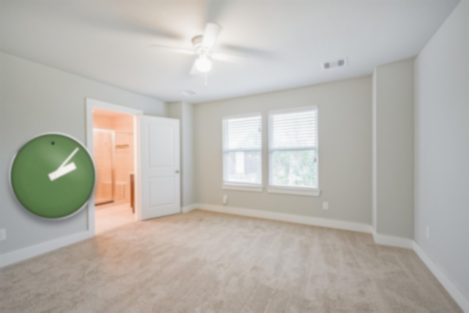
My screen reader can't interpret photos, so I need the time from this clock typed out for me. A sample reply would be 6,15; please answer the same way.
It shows 2,07
